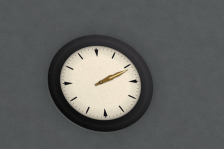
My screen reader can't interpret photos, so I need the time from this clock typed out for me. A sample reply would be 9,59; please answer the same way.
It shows 2,11
